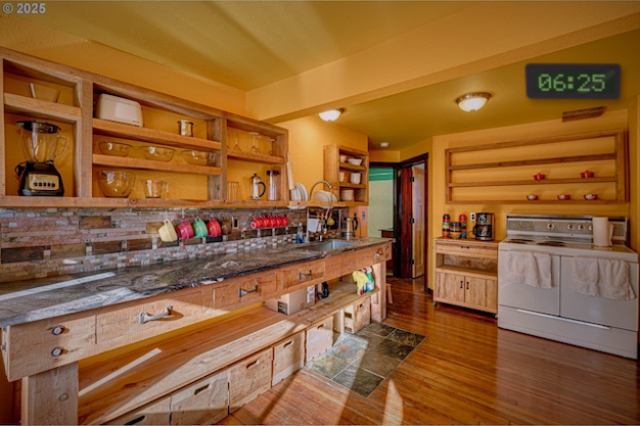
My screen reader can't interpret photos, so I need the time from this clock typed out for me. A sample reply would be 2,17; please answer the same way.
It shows 6,25
